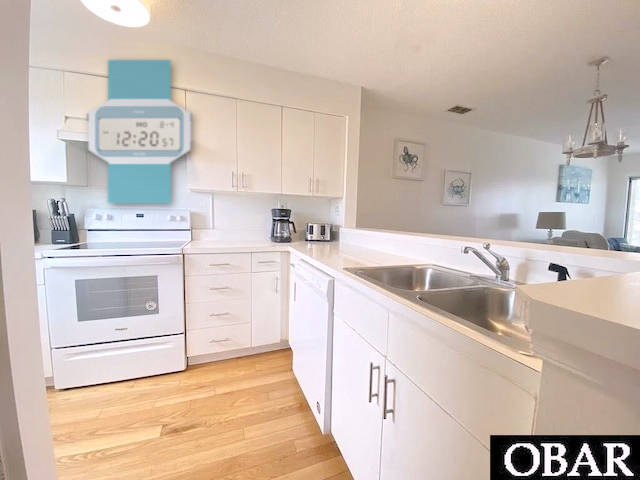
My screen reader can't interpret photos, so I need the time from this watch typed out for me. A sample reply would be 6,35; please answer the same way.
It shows 12,20
